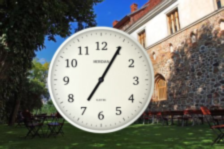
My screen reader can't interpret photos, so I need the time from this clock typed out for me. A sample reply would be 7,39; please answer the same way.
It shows 7,05
